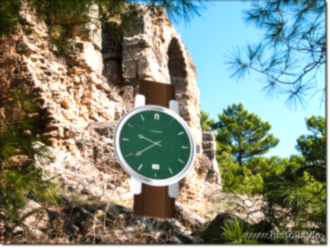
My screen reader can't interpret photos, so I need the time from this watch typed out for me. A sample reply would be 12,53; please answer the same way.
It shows 9,39
